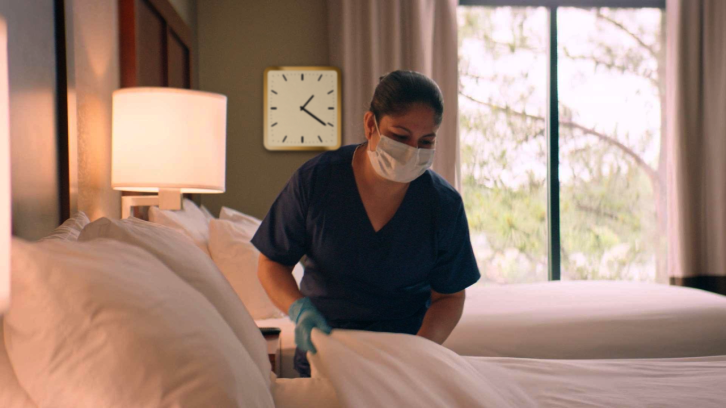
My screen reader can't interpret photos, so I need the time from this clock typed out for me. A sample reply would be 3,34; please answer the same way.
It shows 1,21
